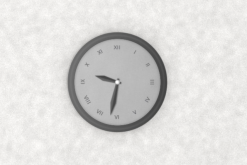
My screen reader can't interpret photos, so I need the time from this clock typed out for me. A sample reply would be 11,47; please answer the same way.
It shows 9,32
